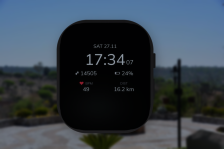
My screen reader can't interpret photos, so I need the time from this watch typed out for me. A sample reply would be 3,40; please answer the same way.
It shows 17,34
